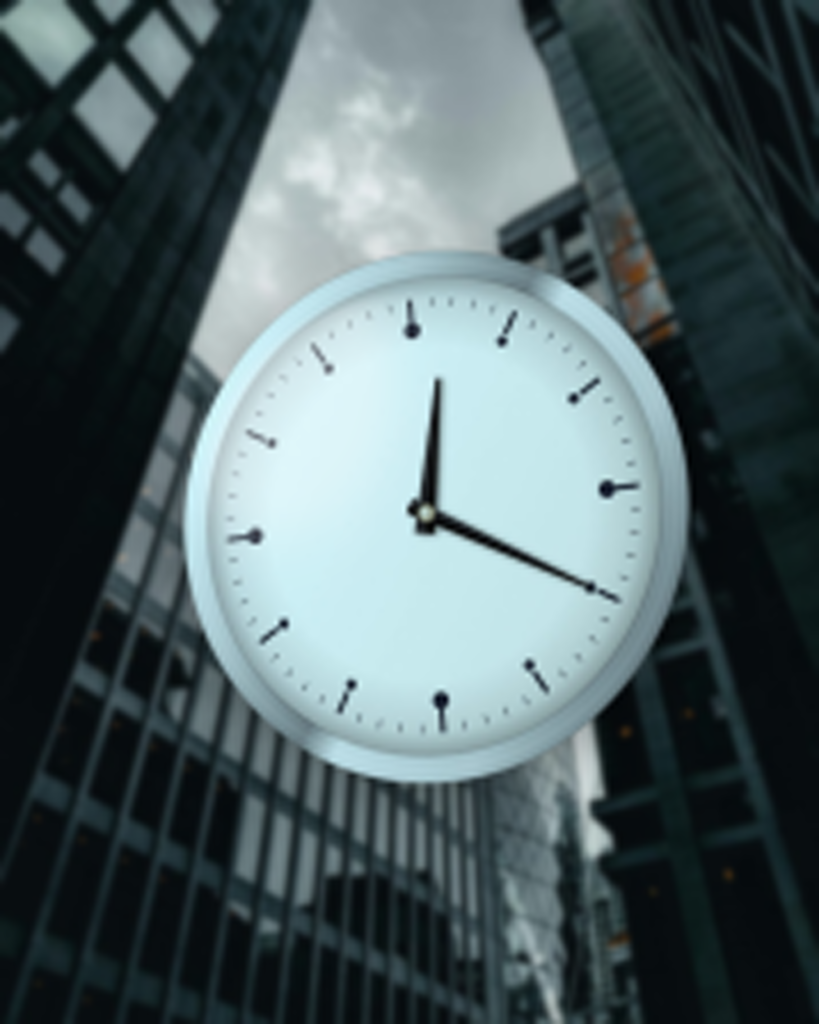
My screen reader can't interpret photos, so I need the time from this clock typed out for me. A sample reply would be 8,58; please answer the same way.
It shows 12,20
